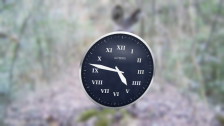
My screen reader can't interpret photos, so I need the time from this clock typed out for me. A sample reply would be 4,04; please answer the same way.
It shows 4,47
